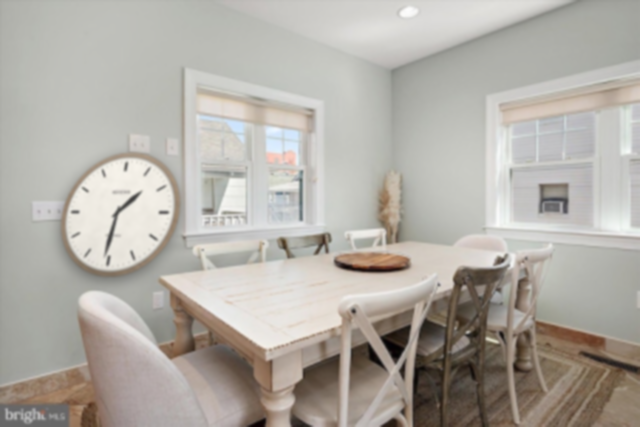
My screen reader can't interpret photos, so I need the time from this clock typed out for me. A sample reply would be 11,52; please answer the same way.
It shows 1,31
